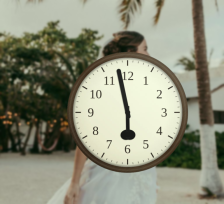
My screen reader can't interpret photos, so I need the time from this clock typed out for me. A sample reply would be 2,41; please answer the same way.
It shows 5,58
